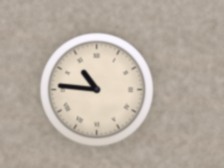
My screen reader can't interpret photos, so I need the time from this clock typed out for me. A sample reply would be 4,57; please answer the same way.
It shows 10,46
